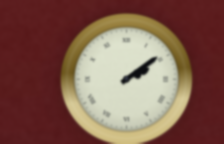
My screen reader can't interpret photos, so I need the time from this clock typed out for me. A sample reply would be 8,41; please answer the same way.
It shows 2,09
